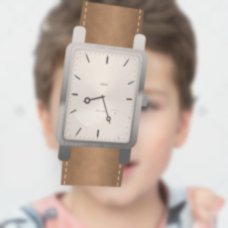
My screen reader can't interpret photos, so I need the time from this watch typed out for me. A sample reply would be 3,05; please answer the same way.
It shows 8,26
